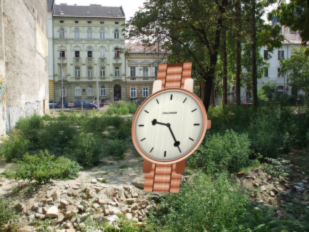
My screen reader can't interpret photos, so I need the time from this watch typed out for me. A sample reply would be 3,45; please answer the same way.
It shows 9,25
